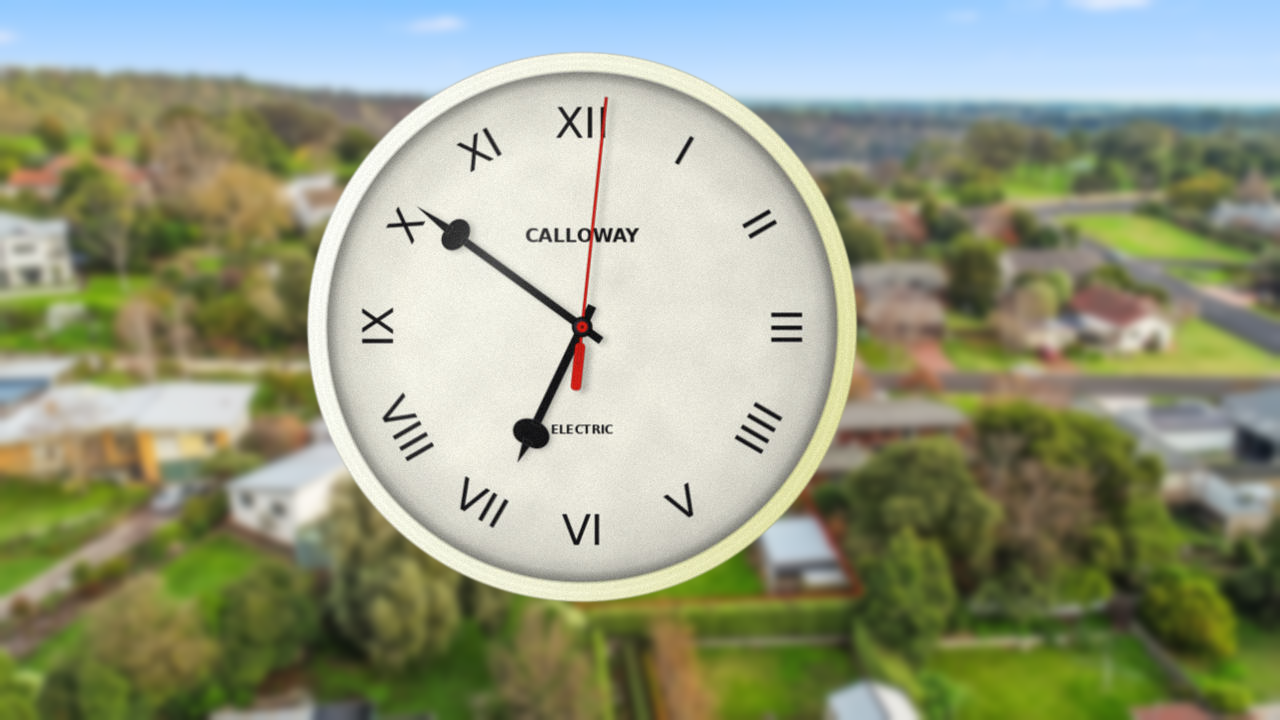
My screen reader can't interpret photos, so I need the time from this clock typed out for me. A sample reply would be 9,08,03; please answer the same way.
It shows 6,51,01
